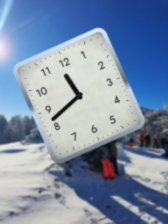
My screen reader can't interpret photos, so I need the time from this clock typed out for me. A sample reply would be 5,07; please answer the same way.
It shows 11,42
